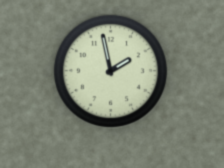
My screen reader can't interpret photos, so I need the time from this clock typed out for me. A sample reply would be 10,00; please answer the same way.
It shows 1,58
